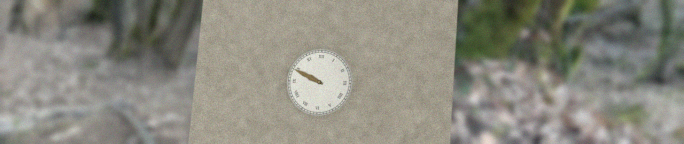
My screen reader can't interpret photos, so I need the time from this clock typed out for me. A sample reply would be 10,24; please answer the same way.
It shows 9,49
